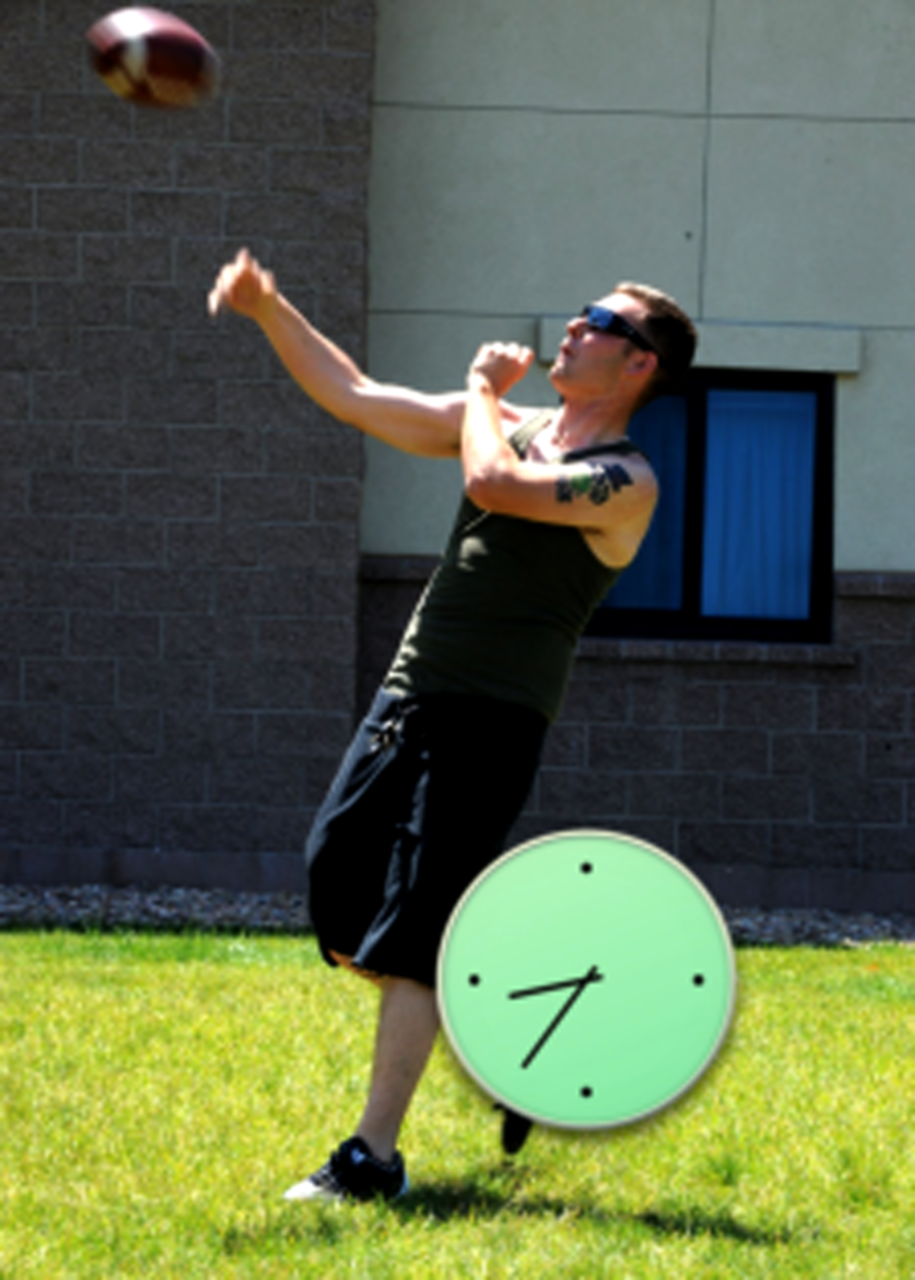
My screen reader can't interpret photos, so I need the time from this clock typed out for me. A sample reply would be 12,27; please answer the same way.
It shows 8,36
